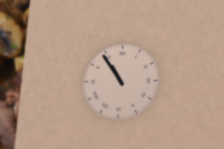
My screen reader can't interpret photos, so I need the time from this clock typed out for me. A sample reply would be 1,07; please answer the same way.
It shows 10,54
